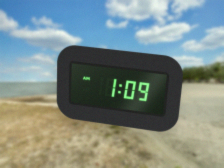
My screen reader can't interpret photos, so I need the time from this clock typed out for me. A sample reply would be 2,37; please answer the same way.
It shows 1,09
